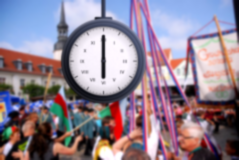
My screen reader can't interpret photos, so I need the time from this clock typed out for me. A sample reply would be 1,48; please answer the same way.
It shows 6,00
